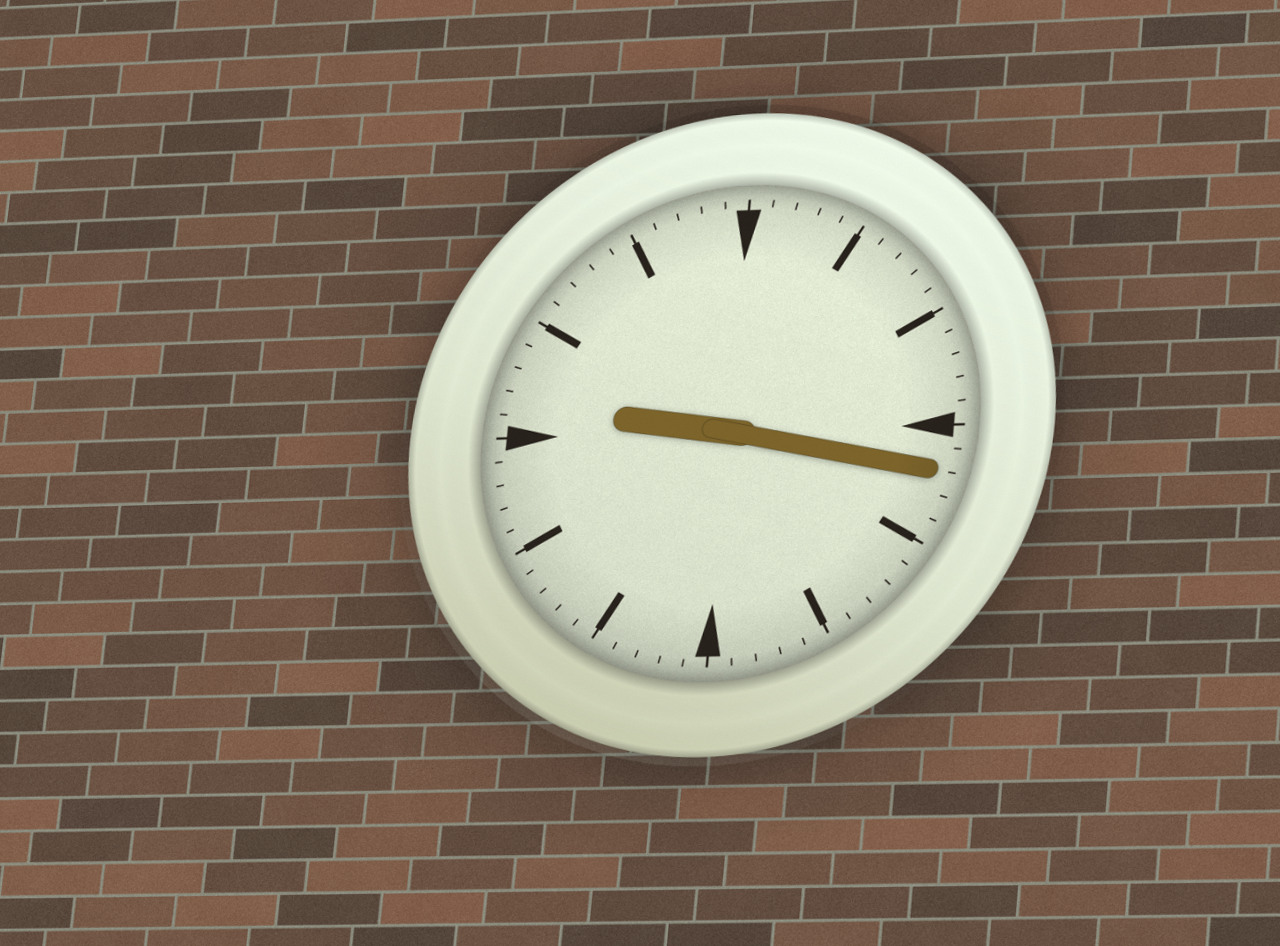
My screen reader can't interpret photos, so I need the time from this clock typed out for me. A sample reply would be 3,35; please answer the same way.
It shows 9,17
